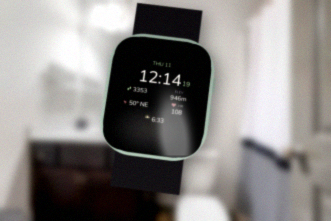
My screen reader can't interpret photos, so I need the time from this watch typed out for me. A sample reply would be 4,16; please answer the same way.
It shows 12,14
